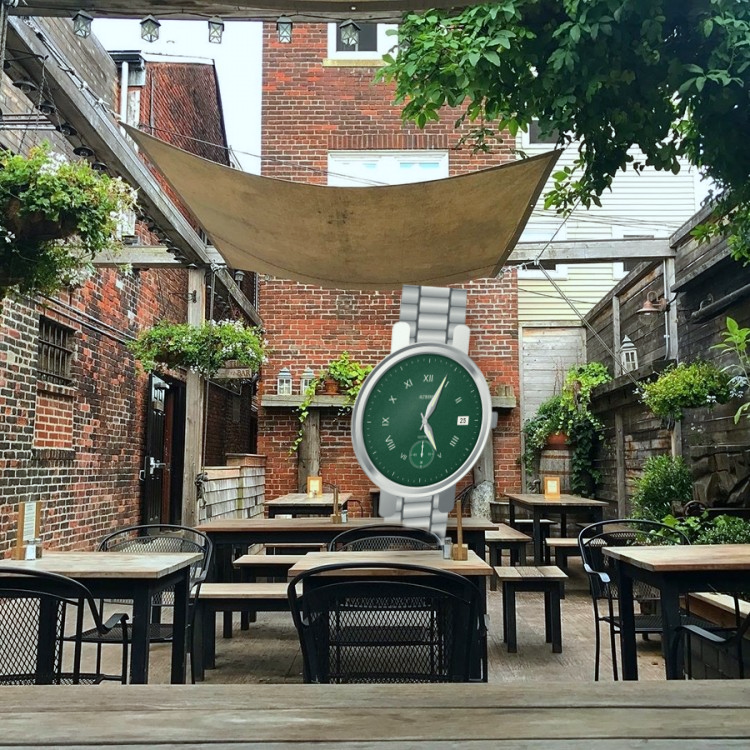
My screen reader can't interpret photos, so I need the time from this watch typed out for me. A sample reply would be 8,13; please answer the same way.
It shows 5,04
